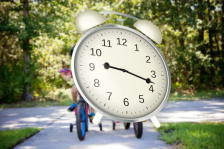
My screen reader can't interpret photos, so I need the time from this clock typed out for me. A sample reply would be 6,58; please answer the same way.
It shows 9,18
